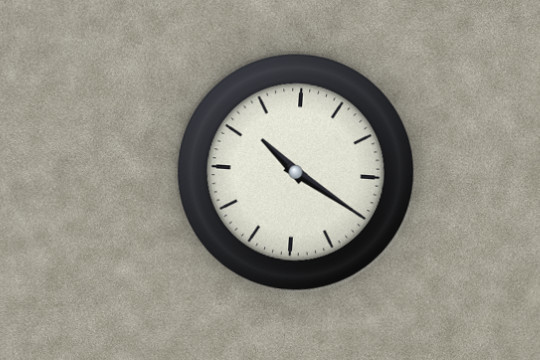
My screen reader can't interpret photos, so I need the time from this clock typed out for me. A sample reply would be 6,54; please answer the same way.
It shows 10,20
